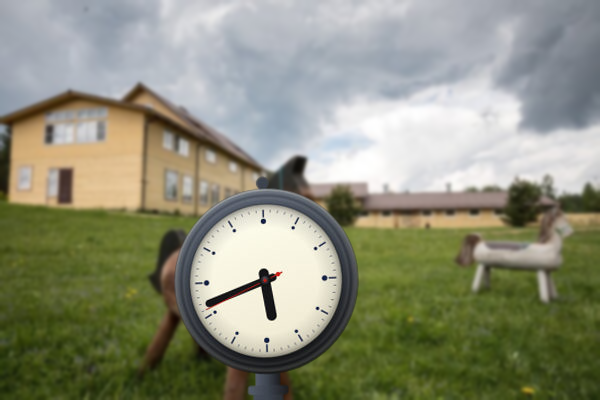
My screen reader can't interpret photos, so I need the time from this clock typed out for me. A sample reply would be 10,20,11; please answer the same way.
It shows 5,41,41
